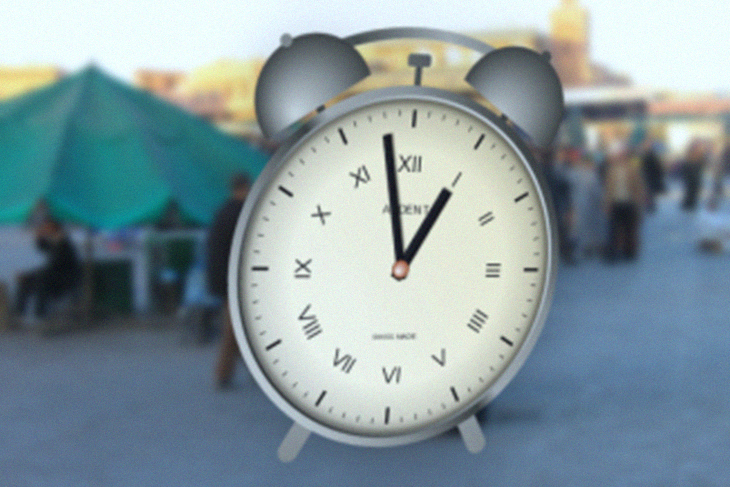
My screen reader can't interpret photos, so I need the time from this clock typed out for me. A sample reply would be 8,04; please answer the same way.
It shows 12,58
